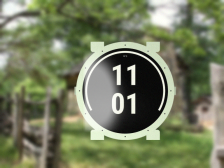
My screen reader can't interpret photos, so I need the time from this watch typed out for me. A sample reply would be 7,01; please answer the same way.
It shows 11,01
